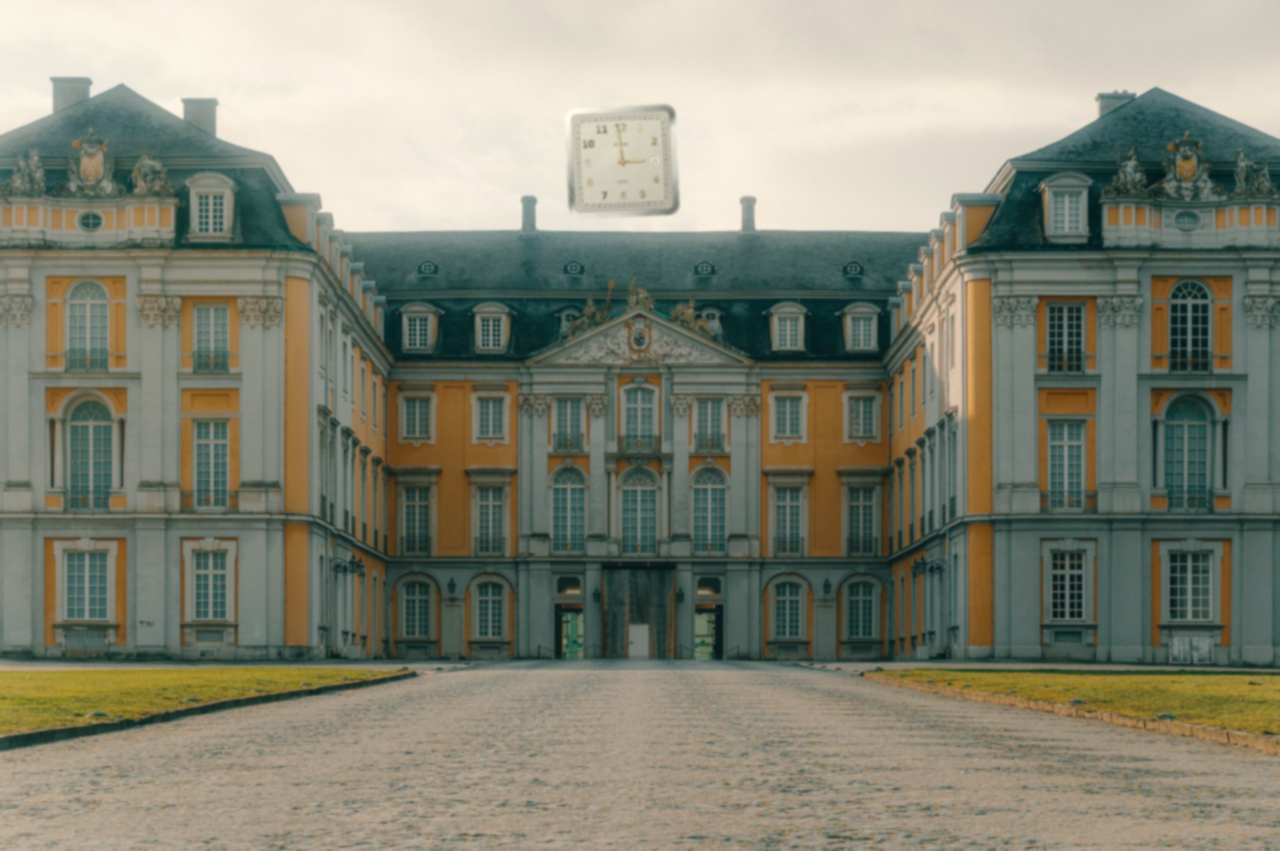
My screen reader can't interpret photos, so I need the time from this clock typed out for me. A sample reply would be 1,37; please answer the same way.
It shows 2,59
